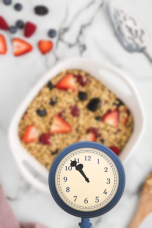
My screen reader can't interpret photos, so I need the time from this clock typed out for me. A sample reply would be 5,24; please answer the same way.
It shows 10,53
